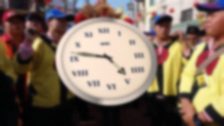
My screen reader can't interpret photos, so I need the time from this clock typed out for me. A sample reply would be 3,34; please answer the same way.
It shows 4,47
